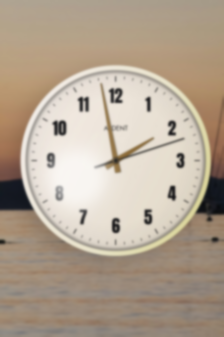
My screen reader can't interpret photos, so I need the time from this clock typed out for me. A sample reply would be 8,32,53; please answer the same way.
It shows 1,58,12
